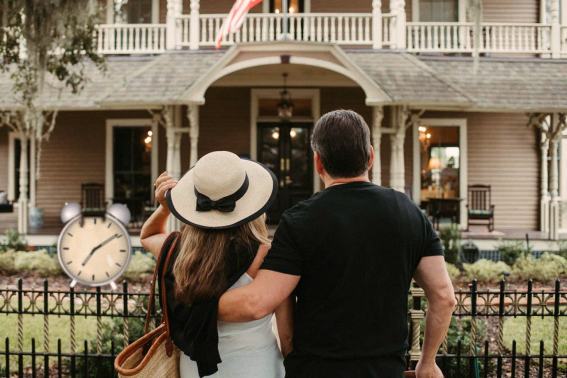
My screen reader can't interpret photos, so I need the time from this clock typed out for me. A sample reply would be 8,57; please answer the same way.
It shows 7,09
